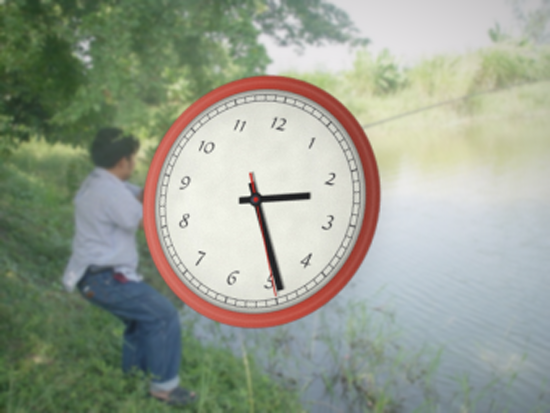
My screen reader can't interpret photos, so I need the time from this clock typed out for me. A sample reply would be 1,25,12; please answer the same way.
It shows 2,24,25
